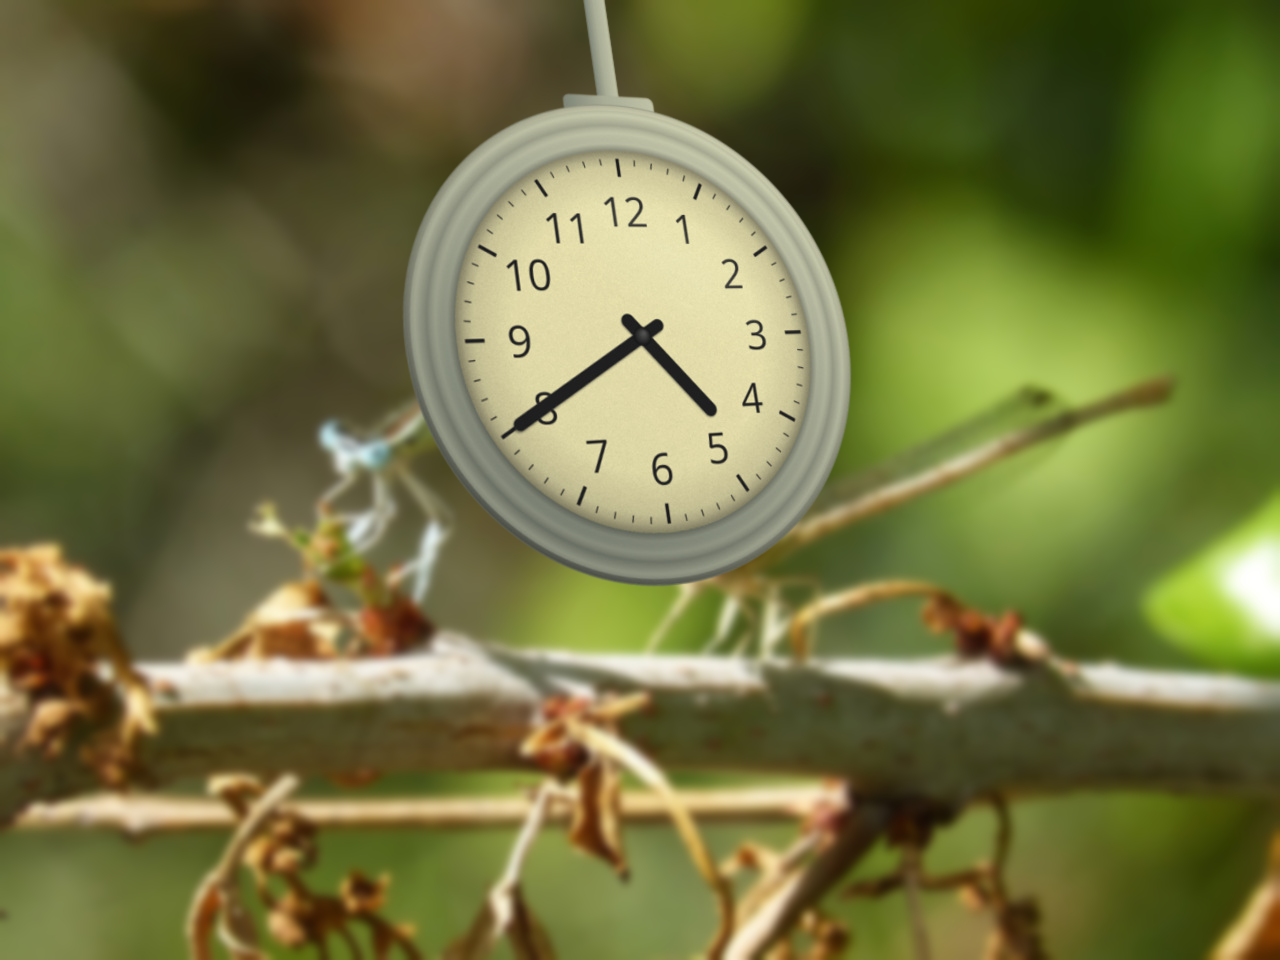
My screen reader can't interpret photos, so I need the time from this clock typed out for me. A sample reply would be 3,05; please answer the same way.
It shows 4,40
